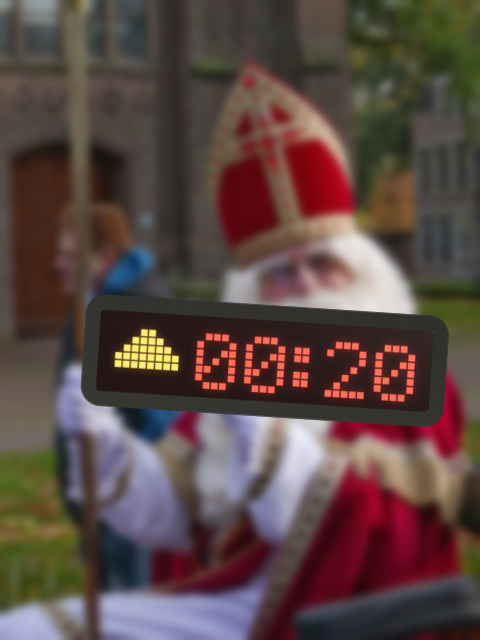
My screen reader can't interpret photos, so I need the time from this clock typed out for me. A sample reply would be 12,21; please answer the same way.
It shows 0,20
